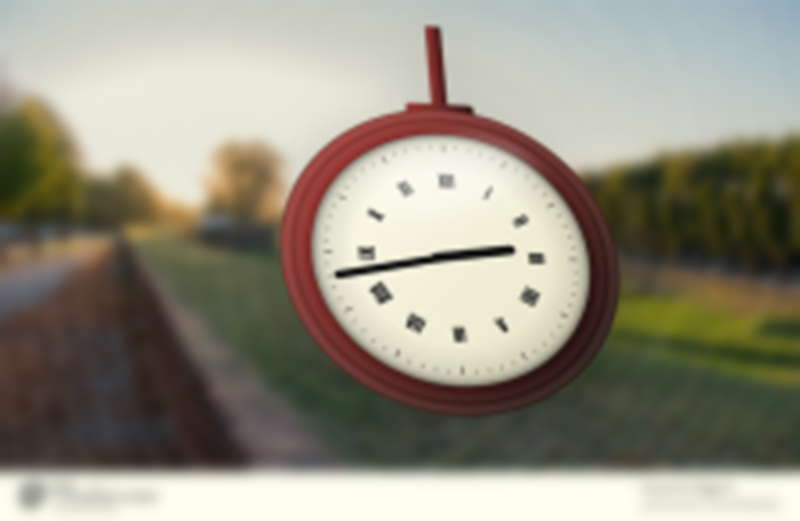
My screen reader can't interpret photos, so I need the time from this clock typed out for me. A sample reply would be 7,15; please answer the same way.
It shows 2,43
